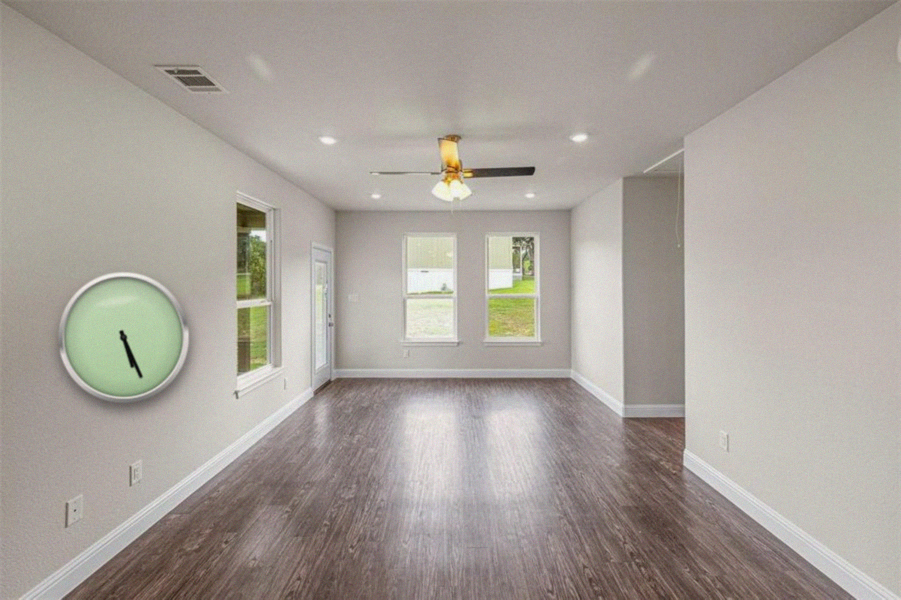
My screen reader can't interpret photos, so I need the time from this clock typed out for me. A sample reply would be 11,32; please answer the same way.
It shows 5,26
